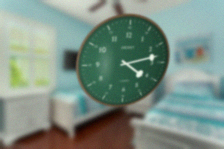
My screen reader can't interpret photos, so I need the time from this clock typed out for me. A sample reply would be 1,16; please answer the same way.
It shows 4,13
